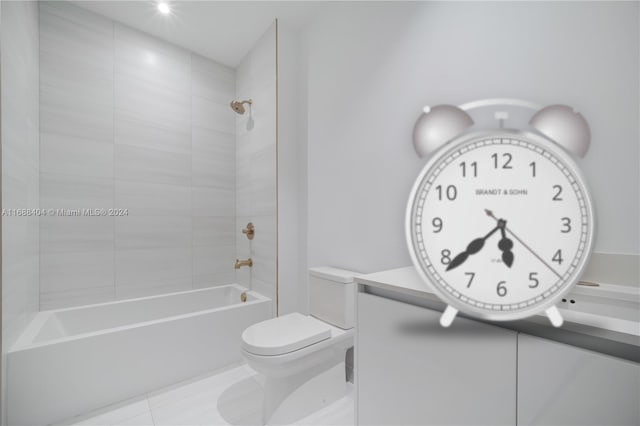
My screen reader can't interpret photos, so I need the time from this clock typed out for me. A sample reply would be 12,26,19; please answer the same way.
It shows 5,38,22
